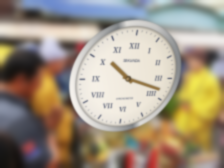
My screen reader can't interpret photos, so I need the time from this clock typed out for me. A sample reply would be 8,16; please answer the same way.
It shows 10,18
